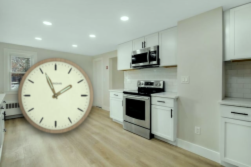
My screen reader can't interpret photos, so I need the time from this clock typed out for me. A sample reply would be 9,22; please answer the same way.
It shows 1,56
